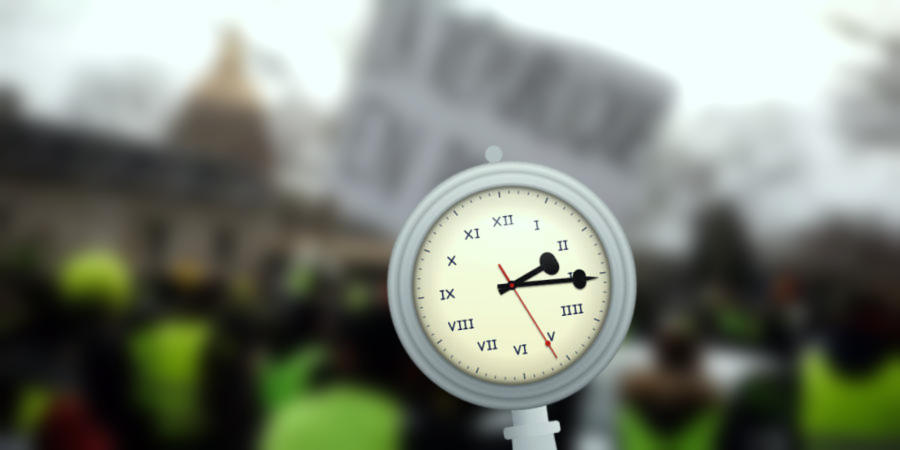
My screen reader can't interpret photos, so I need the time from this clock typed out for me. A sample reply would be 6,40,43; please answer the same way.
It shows 2,15,26
